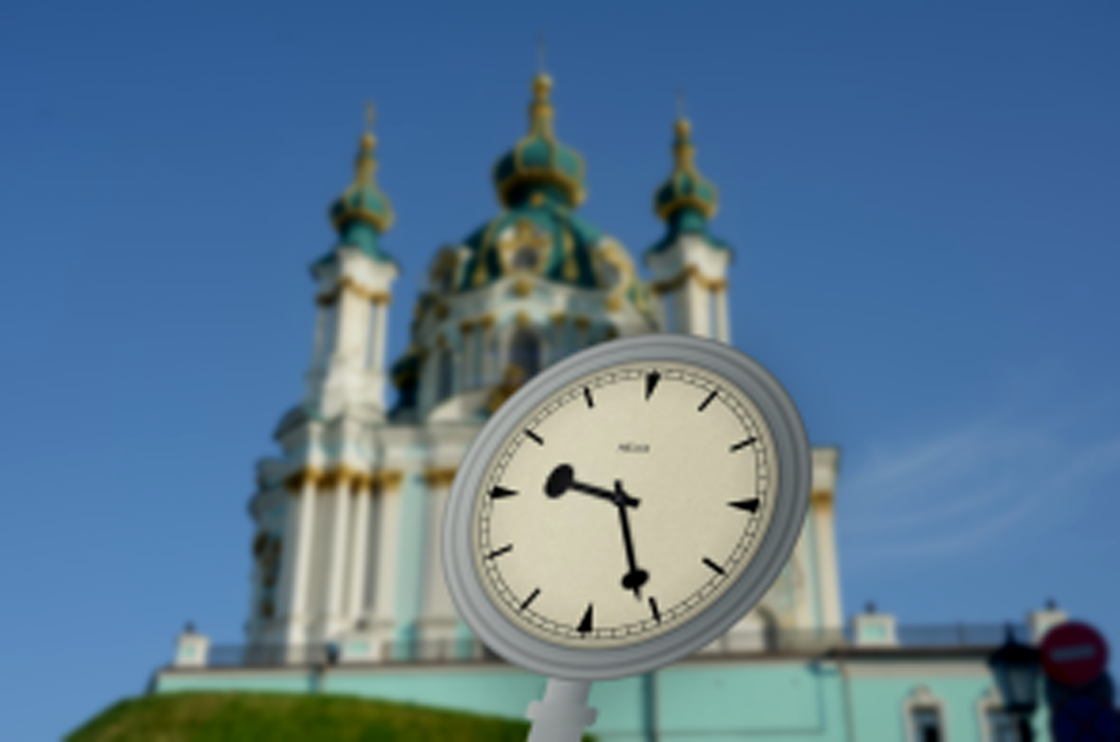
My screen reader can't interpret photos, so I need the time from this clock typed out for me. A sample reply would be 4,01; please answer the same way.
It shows 9,26
